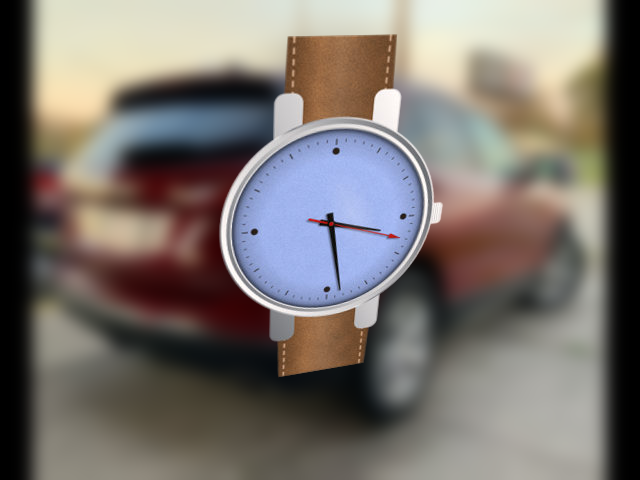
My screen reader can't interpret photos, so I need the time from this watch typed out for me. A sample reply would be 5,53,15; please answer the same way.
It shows 3,28,18
